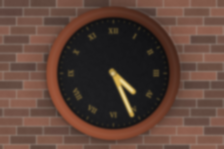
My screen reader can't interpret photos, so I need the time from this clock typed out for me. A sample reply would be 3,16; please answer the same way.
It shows 4,26
